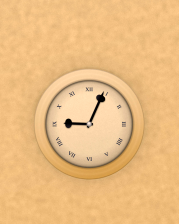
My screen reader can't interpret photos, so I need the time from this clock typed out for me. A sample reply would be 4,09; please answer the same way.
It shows 9,04
